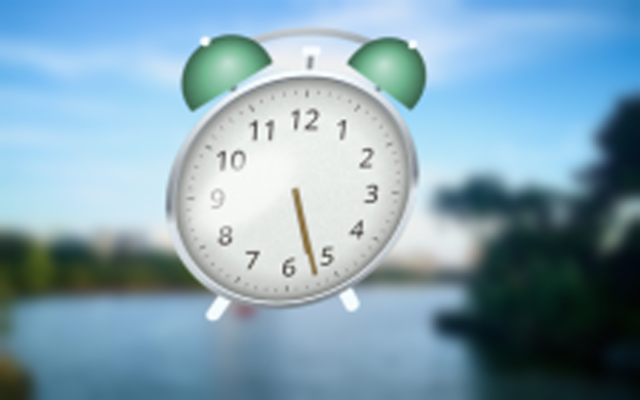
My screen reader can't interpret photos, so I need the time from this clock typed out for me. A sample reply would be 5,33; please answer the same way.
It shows 5,27
